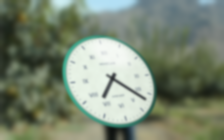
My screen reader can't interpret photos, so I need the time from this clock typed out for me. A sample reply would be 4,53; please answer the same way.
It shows 7,22
